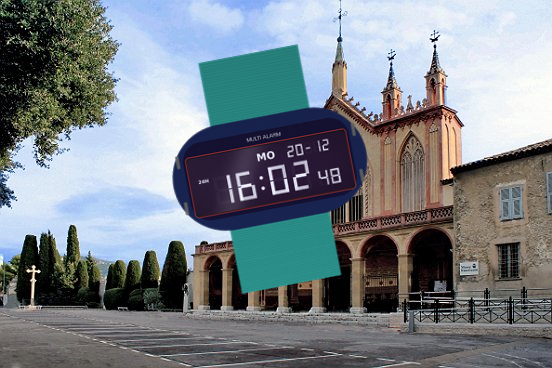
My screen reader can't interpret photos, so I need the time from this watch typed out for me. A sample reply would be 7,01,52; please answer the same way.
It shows 16,02,48
